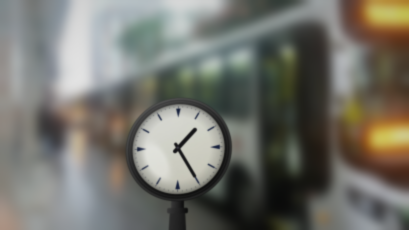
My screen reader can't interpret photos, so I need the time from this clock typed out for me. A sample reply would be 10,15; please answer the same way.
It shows 1,25
